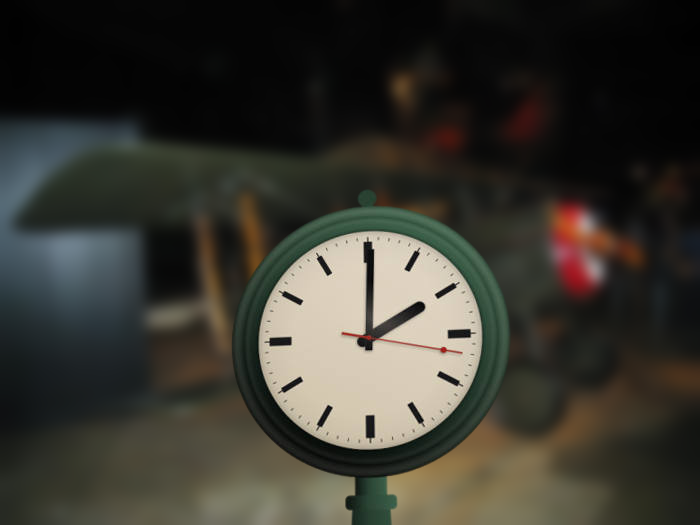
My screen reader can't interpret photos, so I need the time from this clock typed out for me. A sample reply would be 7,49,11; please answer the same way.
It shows 2,00,17
